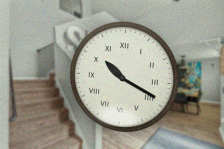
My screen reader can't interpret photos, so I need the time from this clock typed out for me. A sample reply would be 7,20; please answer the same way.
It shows 10,19
